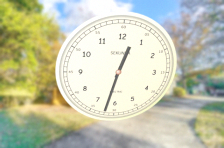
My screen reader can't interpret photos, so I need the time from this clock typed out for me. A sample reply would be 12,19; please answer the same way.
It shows 12,32
